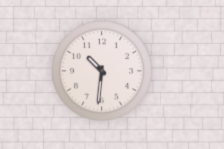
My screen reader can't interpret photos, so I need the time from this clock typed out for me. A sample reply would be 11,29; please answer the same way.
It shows 10,31
